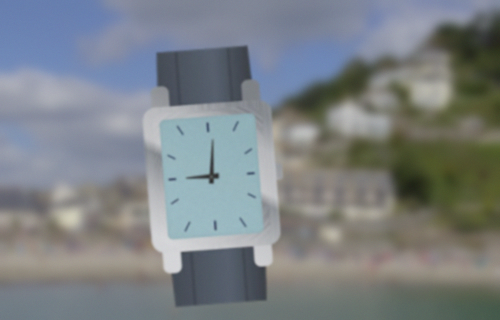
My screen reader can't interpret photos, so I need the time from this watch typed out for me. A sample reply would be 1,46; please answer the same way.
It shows 9,01
